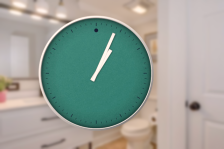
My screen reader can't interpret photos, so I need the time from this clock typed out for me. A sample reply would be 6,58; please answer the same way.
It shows 1,04
